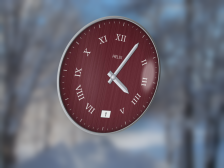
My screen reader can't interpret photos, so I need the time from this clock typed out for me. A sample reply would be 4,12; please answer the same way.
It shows 4,05
